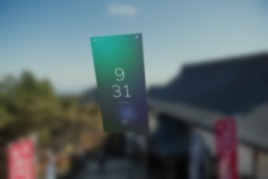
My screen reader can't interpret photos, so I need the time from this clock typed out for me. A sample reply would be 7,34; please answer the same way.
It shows 9,31
